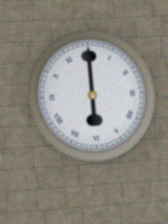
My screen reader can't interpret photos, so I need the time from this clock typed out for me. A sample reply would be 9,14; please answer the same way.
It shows 6,00
